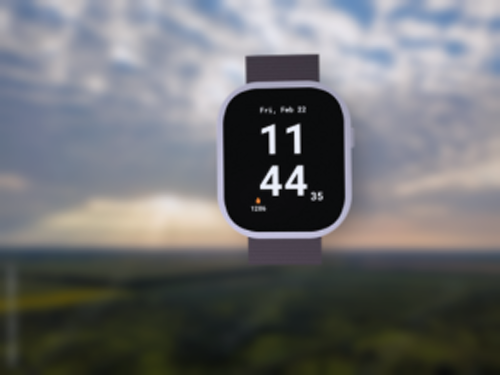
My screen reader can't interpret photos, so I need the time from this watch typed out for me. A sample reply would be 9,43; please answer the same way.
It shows 11,44
